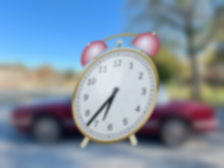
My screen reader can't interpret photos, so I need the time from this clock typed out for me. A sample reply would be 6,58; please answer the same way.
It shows 6,37
